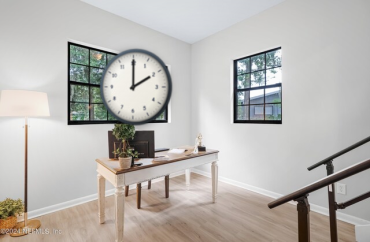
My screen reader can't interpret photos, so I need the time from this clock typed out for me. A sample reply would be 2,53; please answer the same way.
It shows 2,00
